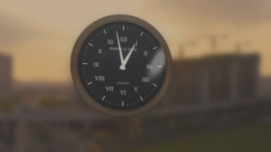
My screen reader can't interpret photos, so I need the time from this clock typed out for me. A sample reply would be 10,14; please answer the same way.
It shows 12,58
